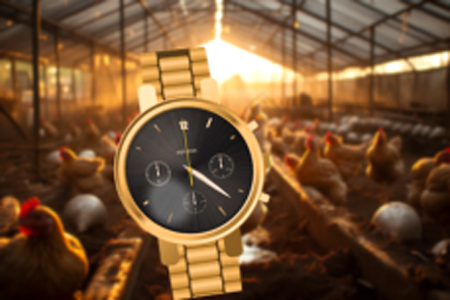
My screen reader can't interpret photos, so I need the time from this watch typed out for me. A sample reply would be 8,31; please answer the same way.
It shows 4,22
